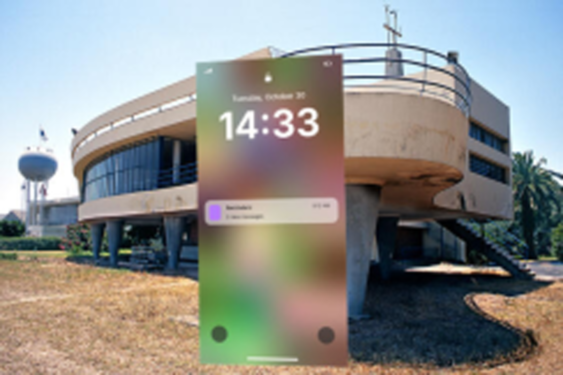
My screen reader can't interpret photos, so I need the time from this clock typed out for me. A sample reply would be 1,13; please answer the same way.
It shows 14,33
